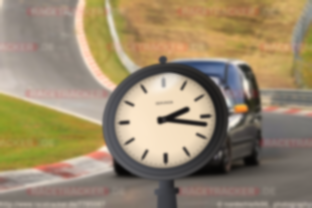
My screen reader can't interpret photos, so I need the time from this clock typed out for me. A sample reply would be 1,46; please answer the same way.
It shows 2,17
